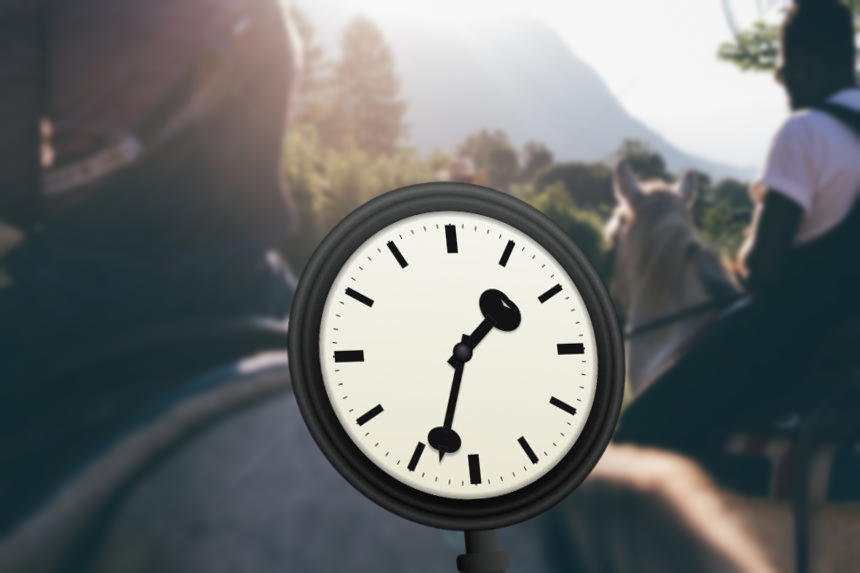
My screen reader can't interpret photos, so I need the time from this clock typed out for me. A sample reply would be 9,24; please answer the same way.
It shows 1,33
